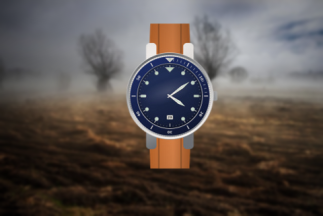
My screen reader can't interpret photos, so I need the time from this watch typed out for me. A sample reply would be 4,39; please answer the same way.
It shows 4,09
